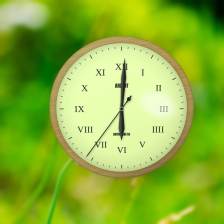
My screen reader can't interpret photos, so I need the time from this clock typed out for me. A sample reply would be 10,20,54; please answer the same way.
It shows 6,00,36
